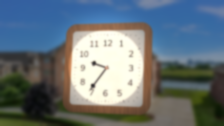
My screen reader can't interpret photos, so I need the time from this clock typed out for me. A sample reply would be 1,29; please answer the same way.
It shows 9,36
